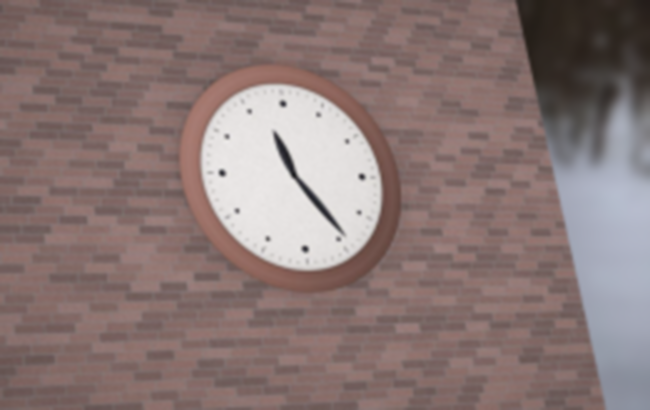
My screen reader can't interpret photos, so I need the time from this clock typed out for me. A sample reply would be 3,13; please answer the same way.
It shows 11,24
